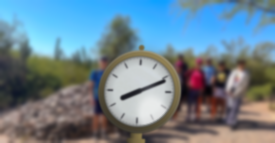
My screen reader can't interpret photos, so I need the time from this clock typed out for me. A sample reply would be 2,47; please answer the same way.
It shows 8,11
